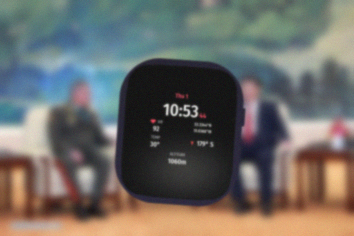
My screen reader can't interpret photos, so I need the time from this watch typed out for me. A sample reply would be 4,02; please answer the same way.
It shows 10,53
